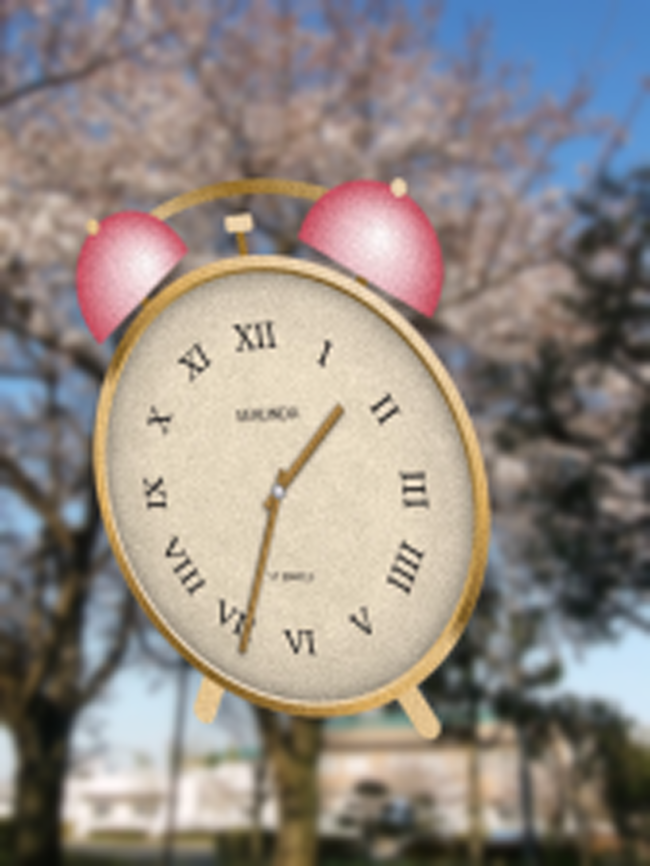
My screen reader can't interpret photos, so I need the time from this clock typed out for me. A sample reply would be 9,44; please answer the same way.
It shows 1,34
